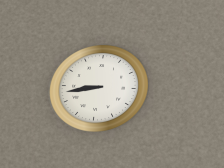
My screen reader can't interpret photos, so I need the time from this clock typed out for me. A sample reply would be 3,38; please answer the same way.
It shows 8,43
